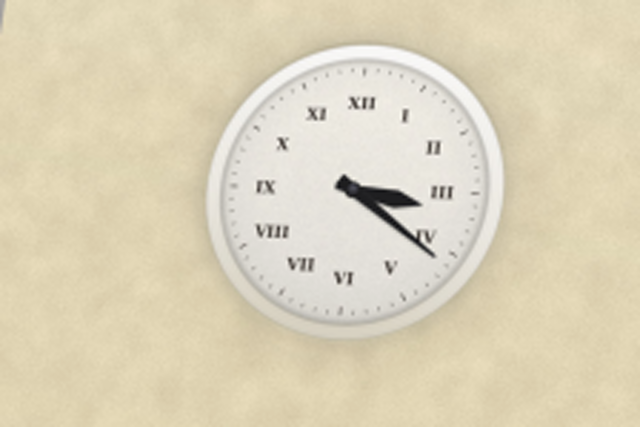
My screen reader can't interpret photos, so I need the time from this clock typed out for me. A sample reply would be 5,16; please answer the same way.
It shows 3,21
